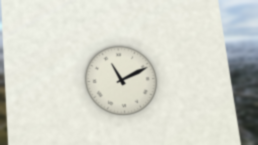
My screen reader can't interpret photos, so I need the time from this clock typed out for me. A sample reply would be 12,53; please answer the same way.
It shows 11,11
